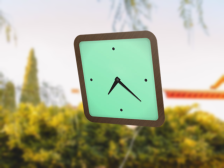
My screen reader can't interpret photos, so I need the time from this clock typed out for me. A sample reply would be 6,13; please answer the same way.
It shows 7,22
